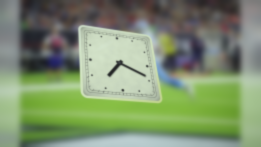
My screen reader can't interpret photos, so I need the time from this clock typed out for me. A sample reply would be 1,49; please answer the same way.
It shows 7,19
